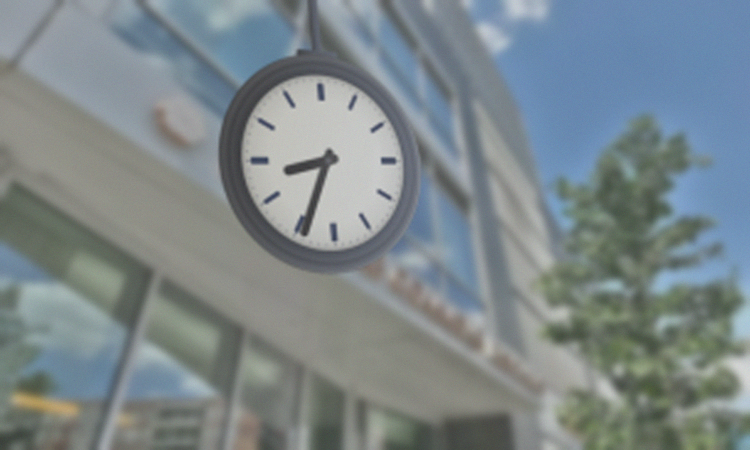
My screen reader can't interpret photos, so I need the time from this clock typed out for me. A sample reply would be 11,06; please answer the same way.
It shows 8,34
